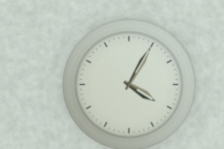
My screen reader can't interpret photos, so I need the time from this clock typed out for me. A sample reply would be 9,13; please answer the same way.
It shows 4,05
